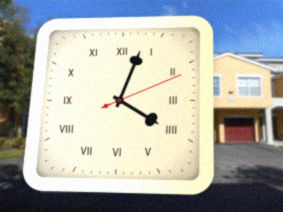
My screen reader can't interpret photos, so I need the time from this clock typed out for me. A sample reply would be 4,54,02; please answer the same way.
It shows 4,03,11
